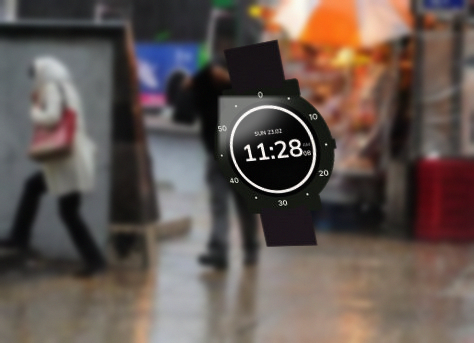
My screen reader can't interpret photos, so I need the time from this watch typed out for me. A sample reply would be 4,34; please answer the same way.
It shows 11,28
